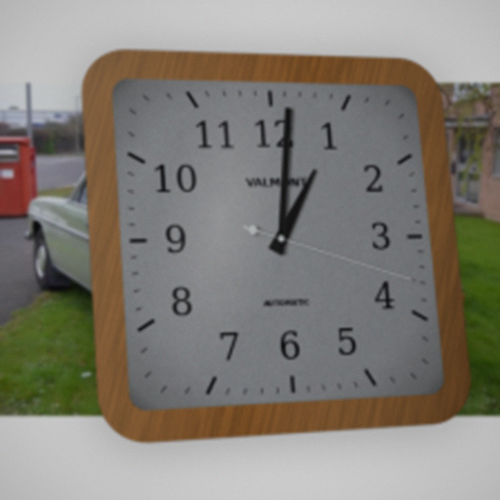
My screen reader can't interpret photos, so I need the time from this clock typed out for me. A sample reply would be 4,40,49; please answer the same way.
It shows 1,01,18
